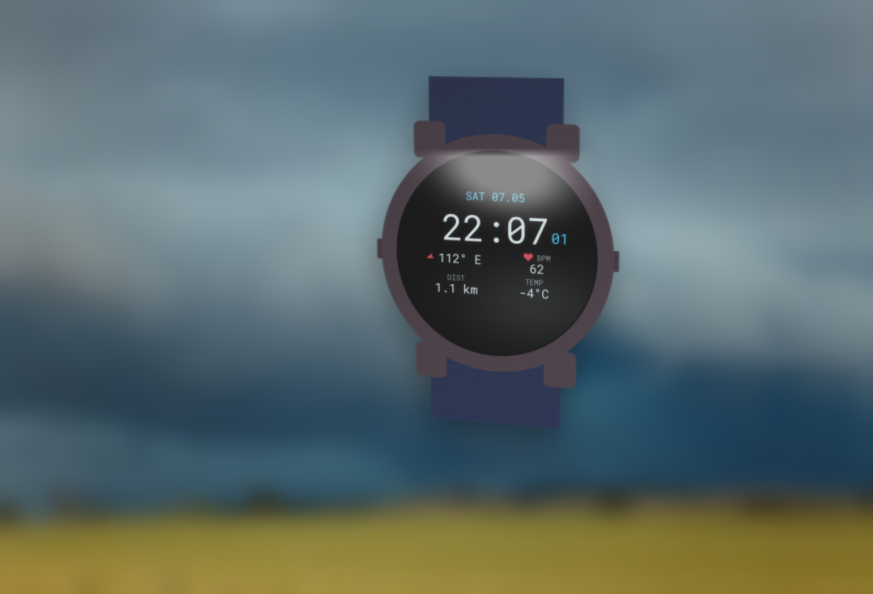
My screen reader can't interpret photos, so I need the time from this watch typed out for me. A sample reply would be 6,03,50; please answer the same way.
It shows 22,07,01
